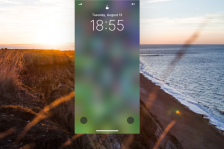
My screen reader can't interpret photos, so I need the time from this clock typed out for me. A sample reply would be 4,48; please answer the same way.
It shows 18,55
